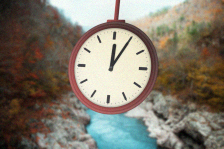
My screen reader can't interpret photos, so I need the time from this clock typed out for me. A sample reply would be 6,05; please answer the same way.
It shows 12,05
